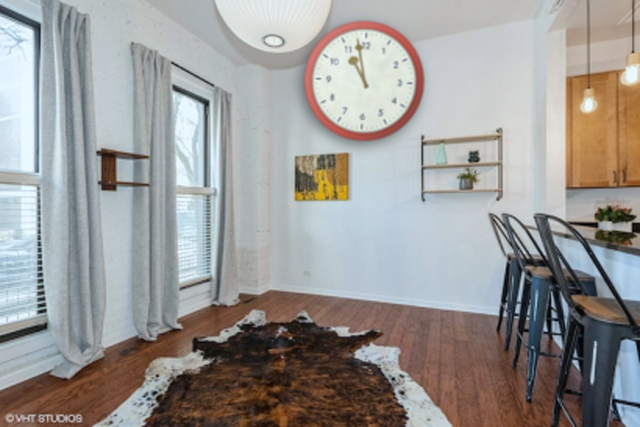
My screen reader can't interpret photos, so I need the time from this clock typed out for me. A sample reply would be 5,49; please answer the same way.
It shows 10,58
